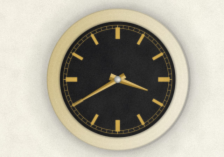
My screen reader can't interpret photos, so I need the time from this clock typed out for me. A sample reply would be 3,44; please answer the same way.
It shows 3,40
